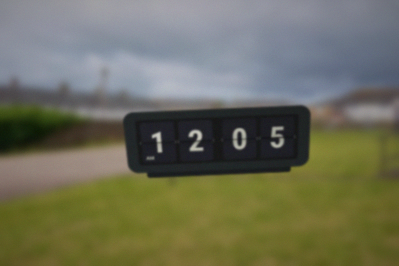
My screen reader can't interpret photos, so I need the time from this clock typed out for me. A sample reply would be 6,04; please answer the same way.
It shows 12,05
